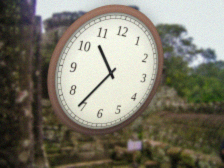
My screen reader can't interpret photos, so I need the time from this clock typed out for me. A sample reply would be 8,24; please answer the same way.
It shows 10,36
